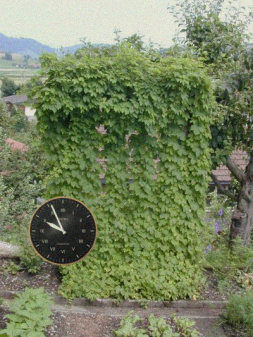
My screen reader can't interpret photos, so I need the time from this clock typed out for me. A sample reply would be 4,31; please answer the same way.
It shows 9,56
